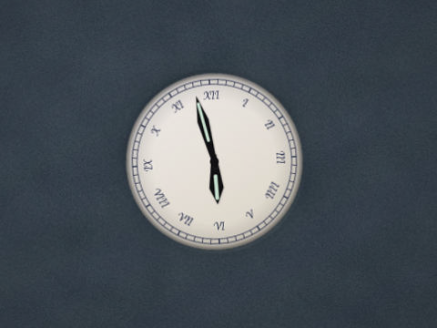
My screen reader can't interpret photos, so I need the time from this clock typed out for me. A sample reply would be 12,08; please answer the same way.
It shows 5,58
